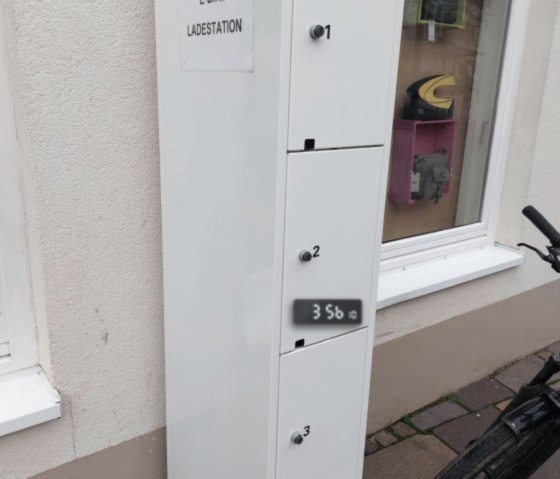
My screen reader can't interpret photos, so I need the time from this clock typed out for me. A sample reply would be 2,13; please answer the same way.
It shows 3,56
